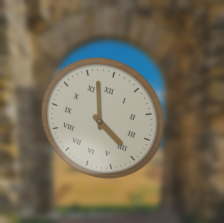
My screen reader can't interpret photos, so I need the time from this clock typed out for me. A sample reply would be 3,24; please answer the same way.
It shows 3,57
